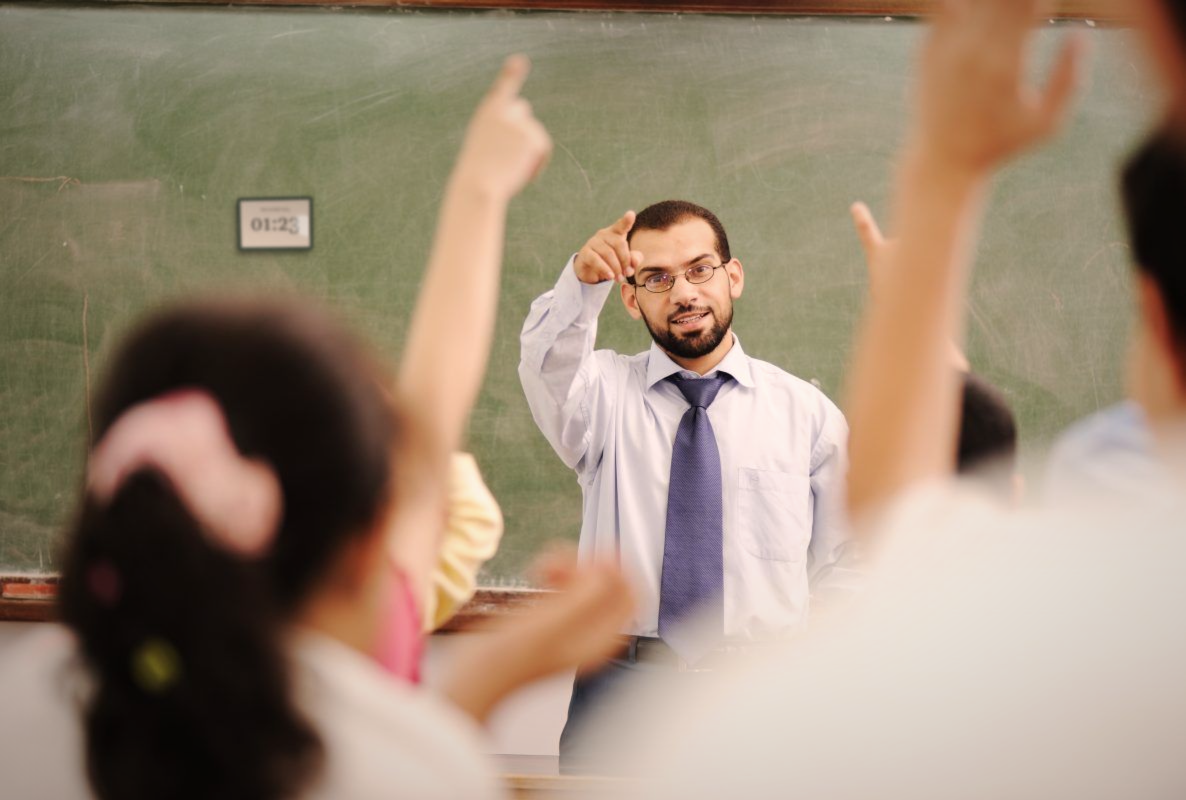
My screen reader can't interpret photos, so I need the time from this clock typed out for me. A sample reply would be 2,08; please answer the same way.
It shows 1,23
